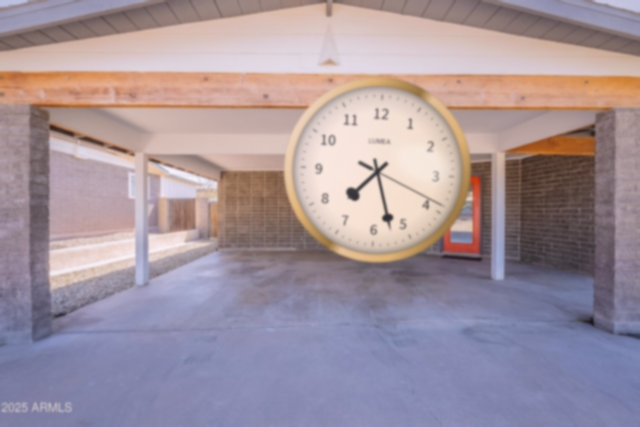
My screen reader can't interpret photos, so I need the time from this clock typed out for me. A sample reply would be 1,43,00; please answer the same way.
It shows 7,27,19
